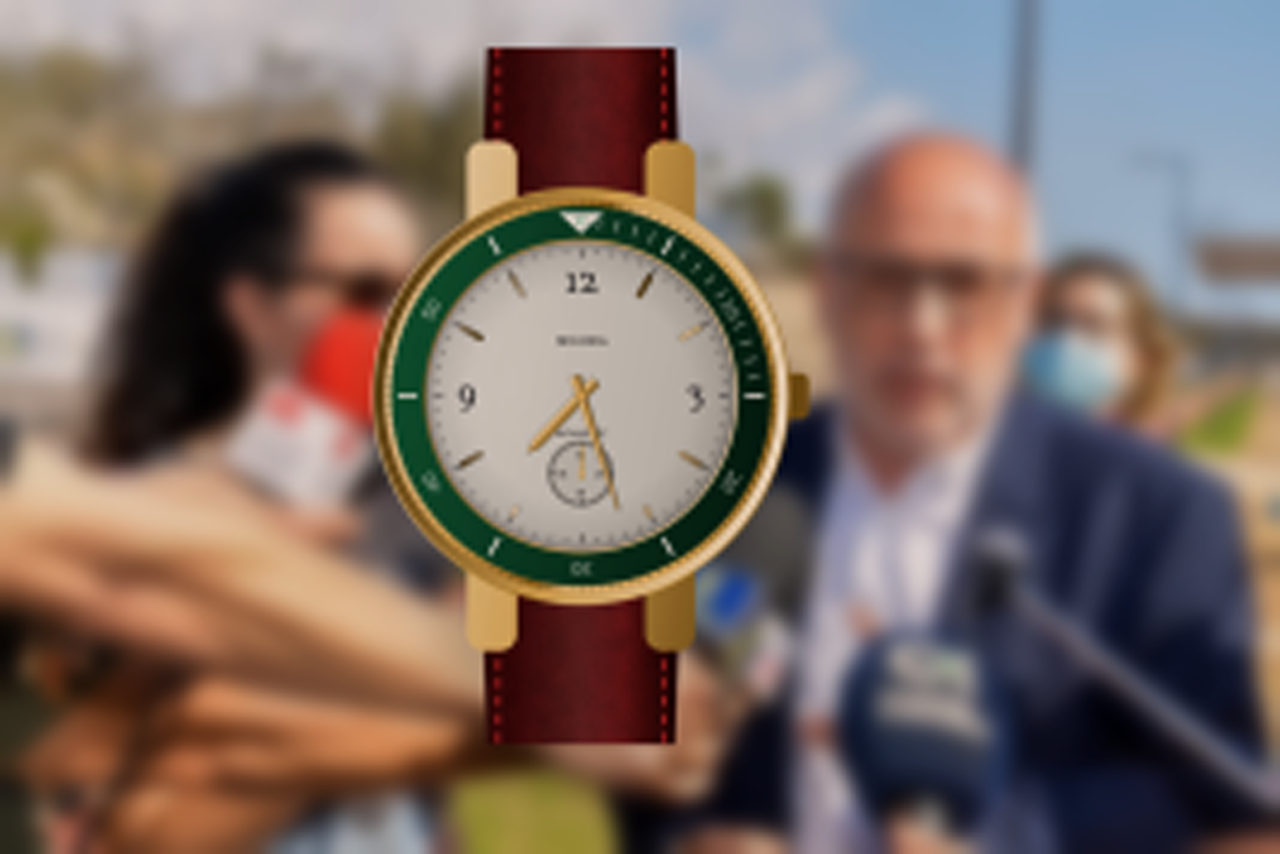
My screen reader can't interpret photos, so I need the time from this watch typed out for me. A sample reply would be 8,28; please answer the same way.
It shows 7,27
